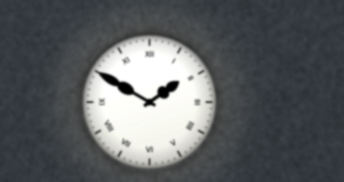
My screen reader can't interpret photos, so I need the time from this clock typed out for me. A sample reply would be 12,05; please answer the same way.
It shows 1,50
